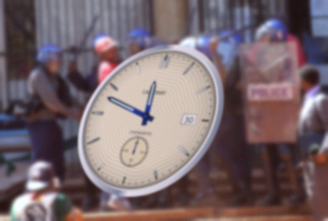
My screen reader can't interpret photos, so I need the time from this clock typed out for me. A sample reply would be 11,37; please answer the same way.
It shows 11,48
